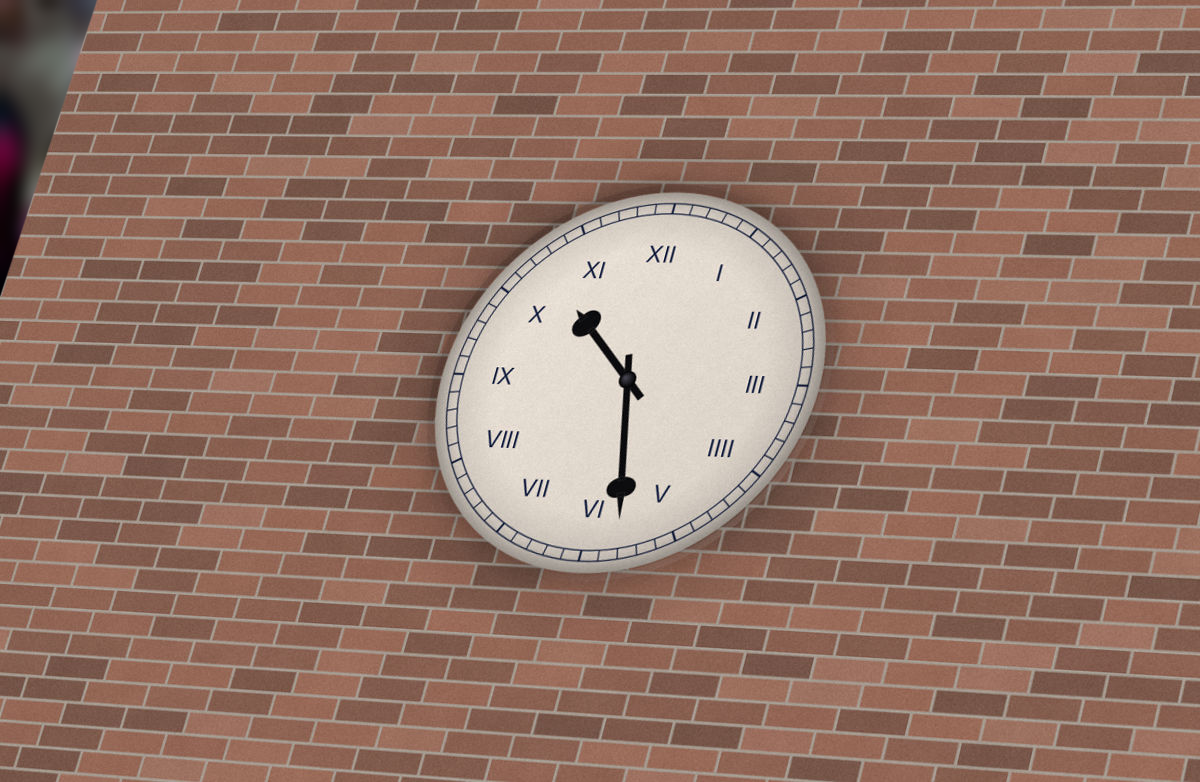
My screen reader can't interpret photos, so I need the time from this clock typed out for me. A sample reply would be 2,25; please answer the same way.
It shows 10,28
